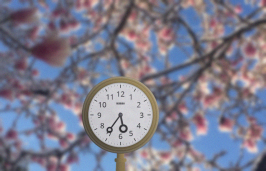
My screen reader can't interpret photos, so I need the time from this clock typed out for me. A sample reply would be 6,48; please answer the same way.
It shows 5,36
